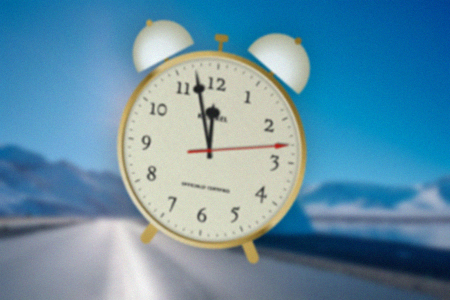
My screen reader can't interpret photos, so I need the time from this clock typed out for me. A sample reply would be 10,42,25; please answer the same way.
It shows 11,57,13
